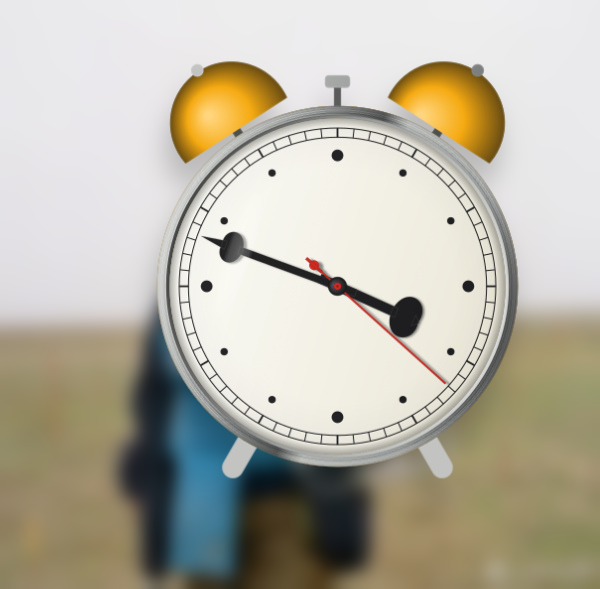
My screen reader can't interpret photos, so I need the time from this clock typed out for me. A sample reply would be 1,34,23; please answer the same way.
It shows 3,48,22
